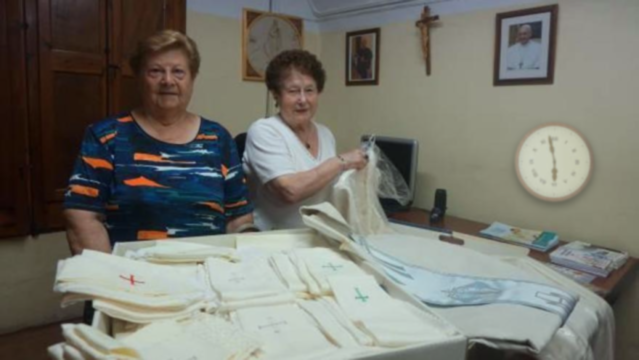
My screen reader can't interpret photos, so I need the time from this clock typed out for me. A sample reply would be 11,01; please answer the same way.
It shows 5,58
